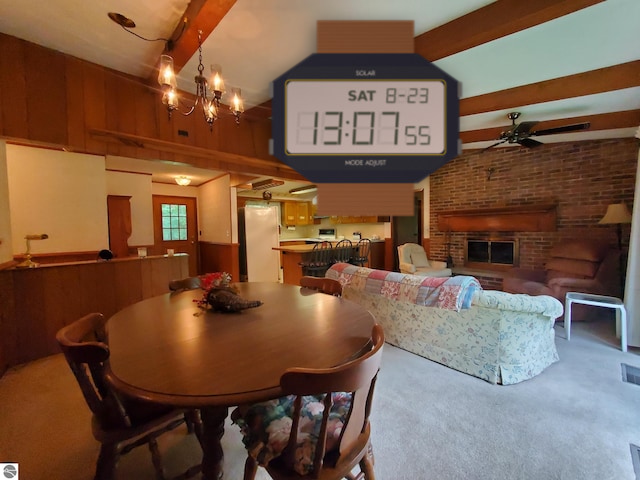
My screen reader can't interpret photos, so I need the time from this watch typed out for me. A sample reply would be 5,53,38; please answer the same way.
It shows 13,07,55
